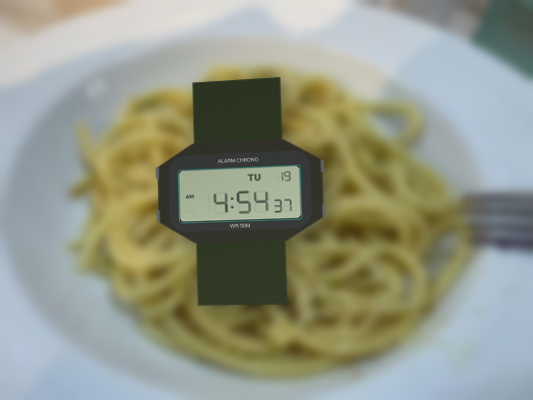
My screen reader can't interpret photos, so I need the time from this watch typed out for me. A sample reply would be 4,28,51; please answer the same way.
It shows 4,54,37
